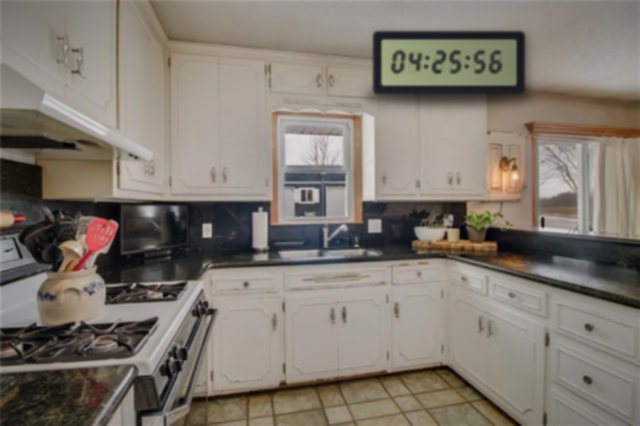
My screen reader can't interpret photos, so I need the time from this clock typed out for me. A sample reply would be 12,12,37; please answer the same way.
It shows 4,25,56
